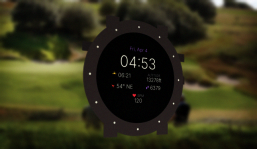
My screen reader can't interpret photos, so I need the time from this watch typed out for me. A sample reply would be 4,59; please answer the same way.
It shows 4,53
